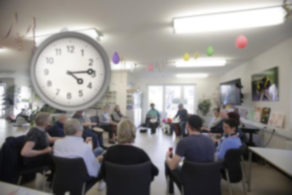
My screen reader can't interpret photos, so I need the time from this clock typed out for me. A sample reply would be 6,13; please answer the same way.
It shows 4,14
